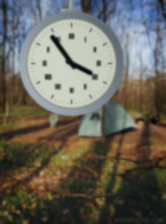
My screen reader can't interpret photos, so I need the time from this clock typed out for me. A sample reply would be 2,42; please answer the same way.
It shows 3,54
